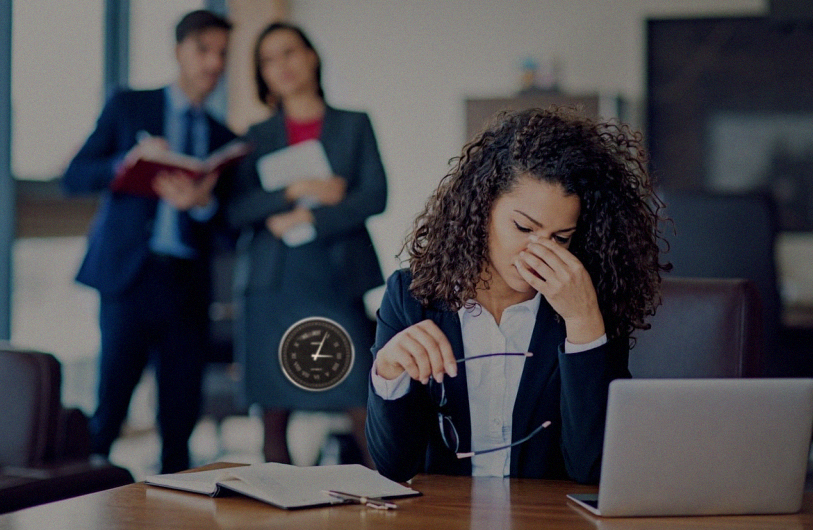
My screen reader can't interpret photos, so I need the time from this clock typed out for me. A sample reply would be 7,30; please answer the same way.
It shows 3,04
